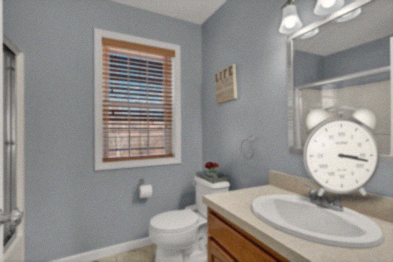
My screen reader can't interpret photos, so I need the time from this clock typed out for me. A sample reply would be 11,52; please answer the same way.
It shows 3,17
